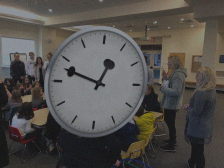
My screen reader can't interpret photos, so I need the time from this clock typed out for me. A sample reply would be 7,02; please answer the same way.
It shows 12,48
